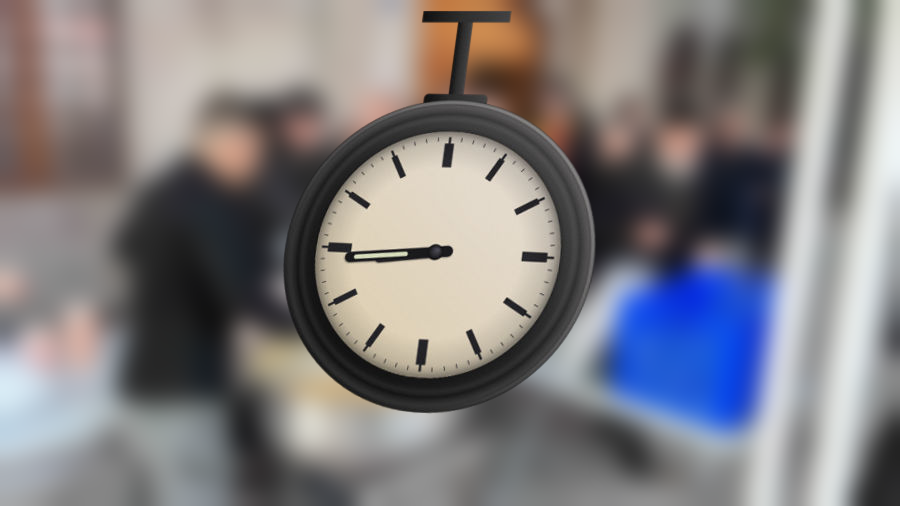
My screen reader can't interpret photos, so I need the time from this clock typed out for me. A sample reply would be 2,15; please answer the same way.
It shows 8,44
